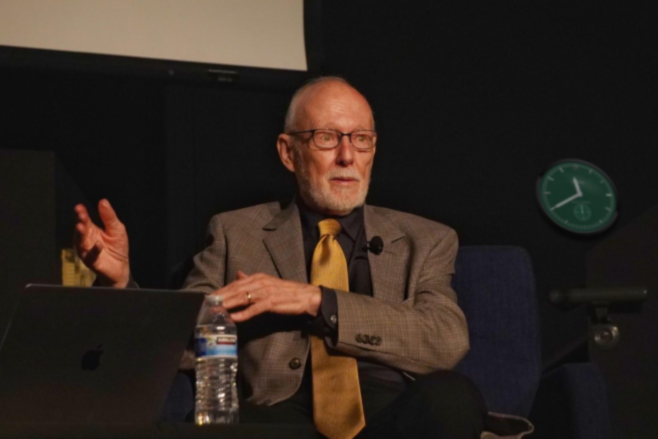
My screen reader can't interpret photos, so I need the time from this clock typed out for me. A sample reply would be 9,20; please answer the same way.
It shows 11,40
